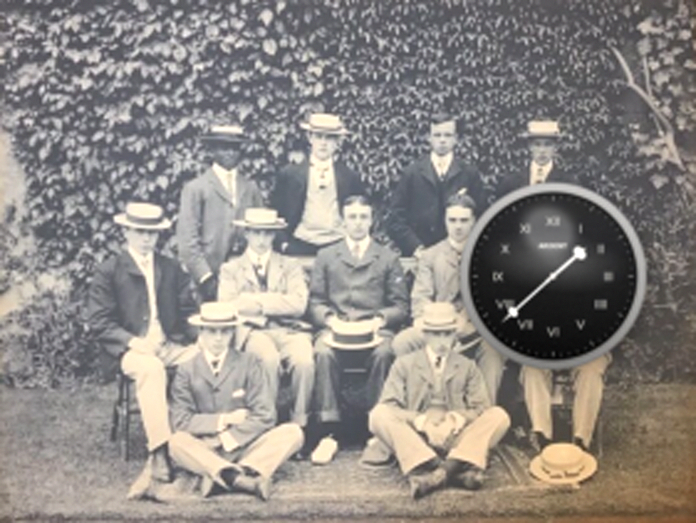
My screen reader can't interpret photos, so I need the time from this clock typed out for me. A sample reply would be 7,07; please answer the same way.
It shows 1,38
